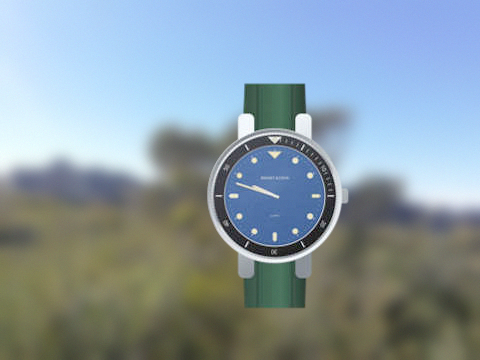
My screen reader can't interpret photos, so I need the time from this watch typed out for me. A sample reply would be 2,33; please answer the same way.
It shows 9,48
